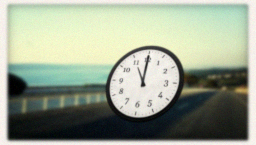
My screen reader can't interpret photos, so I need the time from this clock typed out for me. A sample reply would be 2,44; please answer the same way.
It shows 11,00
